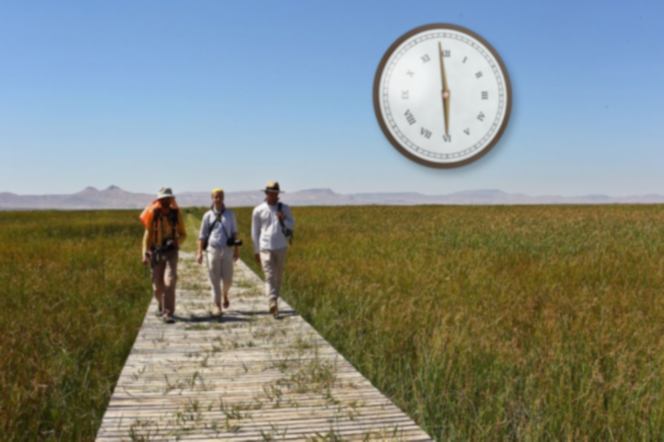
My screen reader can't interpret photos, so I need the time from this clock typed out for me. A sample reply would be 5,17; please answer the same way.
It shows 5,59
